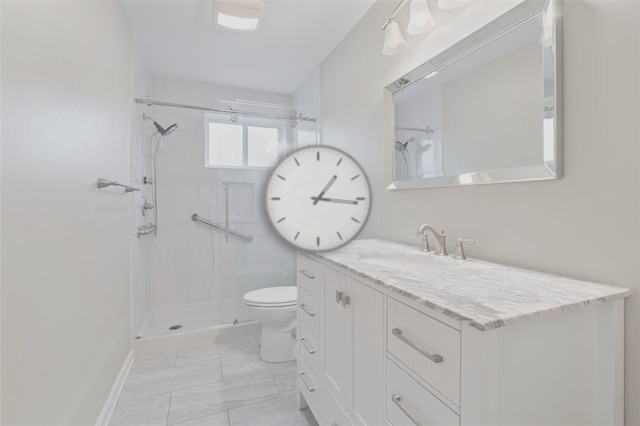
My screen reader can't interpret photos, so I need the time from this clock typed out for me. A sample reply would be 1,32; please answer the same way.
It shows 1,16
